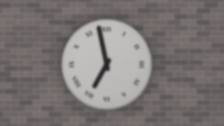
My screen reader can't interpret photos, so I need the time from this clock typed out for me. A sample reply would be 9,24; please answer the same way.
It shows 6,58
